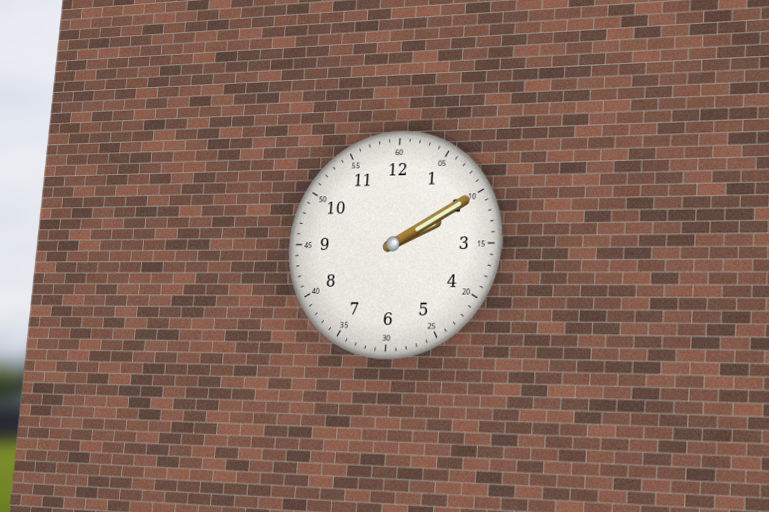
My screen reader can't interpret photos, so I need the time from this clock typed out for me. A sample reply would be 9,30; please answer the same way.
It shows 2,10
